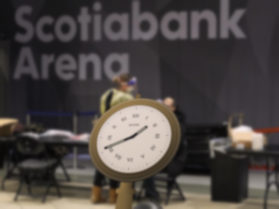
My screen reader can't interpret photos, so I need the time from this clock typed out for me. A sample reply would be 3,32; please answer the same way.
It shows 1,41
